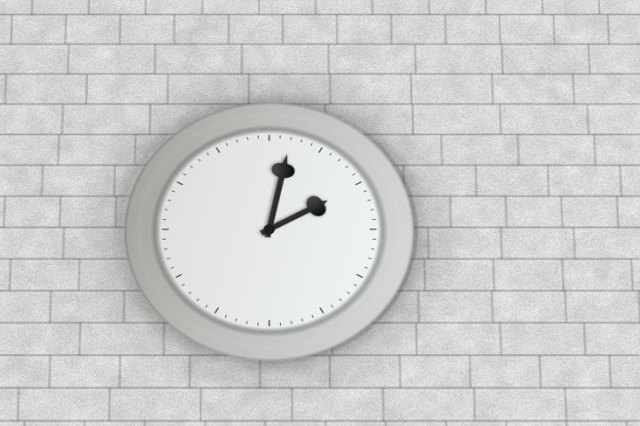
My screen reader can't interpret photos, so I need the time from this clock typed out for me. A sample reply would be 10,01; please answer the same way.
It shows 2,02
